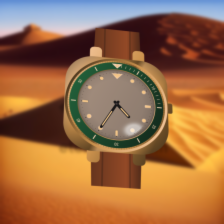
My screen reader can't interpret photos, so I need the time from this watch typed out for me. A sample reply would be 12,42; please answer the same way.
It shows 4,35
